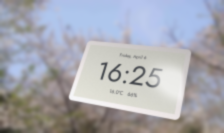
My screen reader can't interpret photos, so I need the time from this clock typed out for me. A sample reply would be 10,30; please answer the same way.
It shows 16,25
